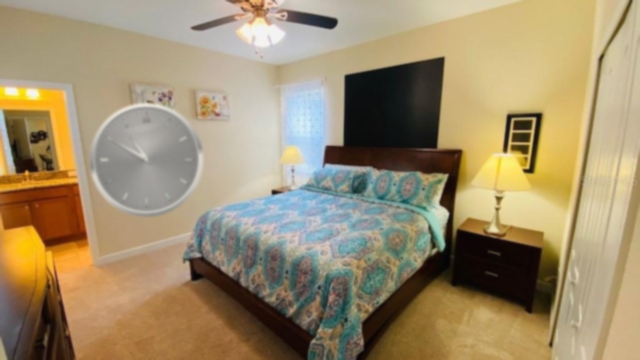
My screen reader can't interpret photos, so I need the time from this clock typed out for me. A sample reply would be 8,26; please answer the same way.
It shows 10,50
